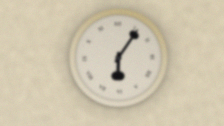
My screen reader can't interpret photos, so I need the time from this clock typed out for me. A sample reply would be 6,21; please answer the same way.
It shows 6,06
